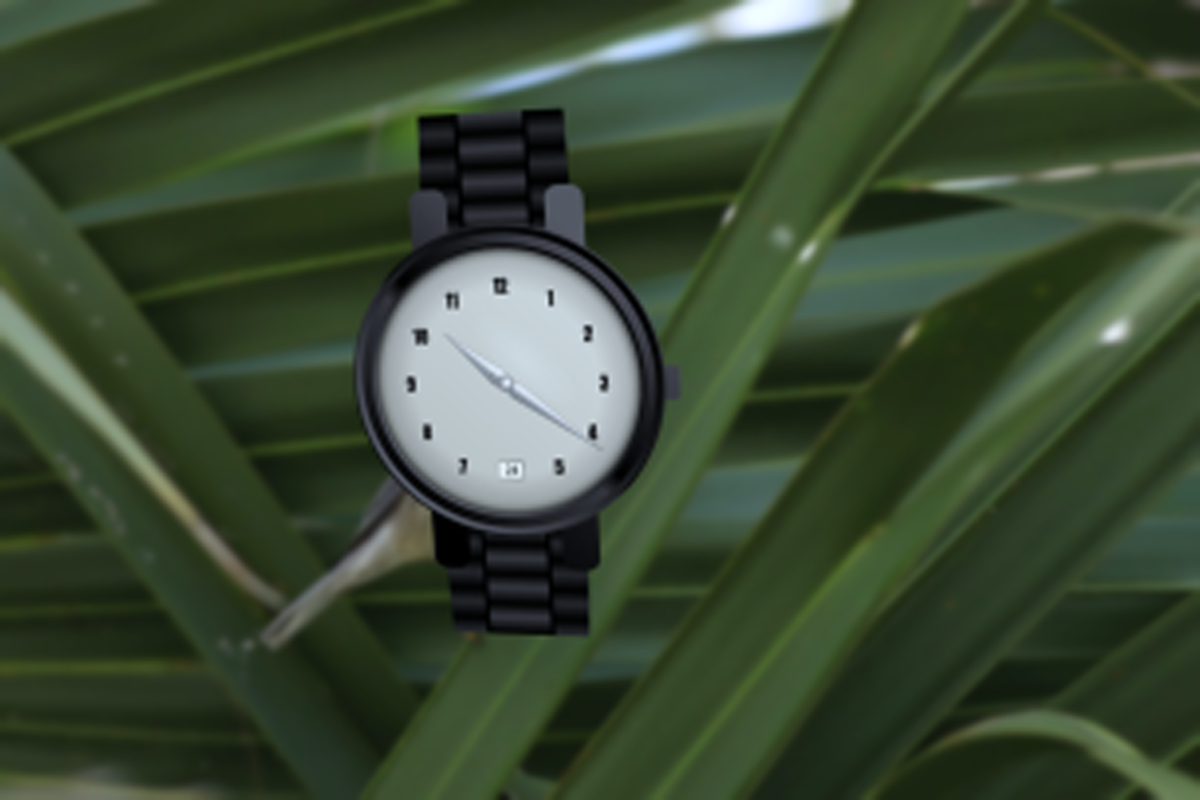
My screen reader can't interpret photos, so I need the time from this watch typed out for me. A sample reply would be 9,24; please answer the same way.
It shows 10,21
